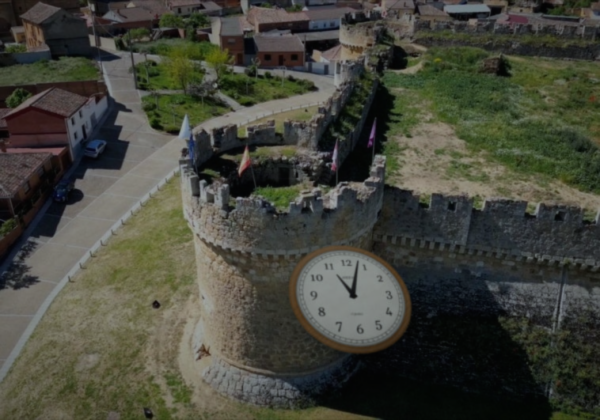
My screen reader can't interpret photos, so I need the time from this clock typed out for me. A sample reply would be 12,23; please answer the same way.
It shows 11,03
